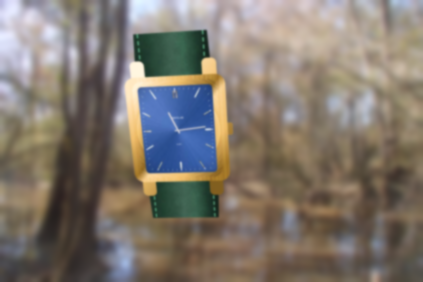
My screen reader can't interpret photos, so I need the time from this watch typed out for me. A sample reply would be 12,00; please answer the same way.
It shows 11,14
